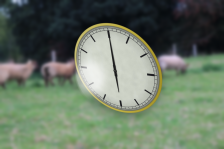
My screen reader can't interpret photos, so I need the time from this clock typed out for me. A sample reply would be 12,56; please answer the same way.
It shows 6,00
